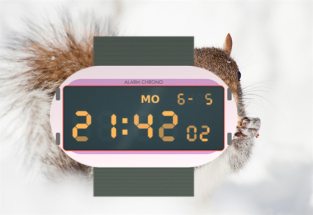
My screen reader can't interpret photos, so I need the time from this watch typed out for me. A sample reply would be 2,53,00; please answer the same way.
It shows 21,42,02
